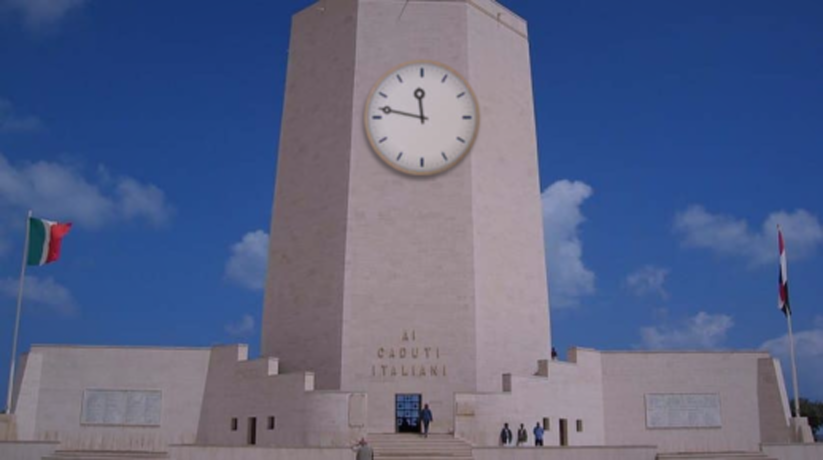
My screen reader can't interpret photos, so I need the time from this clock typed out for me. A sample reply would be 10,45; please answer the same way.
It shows 11,47
